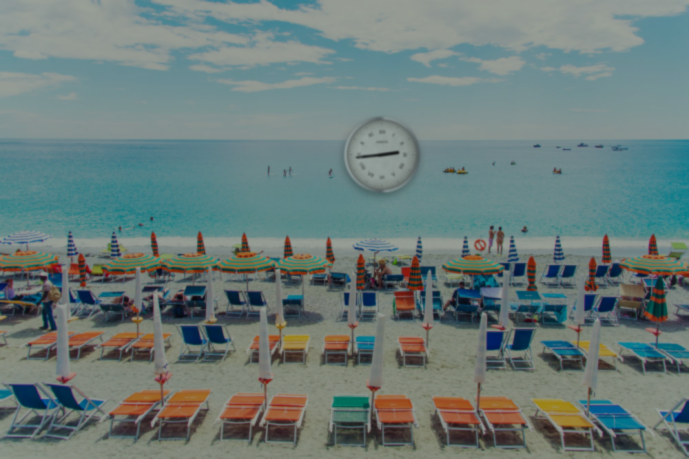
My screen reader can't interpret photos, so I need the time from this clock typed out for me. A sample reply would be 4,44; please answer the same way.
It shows 2,44
